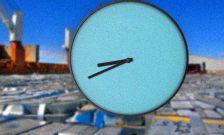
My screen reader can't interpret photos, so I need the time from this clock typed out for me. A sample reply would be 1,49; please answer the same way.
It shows 8,41
